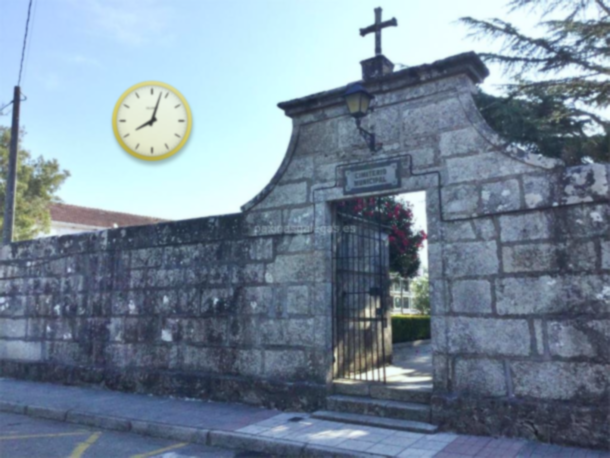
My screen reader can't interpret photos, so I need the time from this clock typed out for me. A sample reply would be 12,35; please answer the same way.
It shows 8,03
